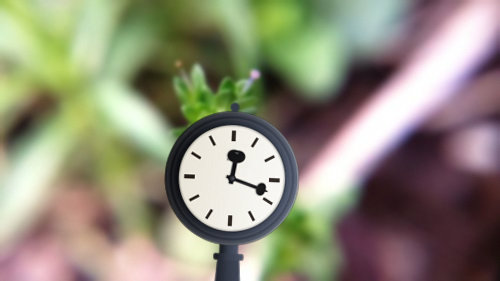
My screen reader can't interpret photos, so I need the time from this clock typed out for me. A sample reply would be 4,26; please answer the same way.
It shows 12,18
